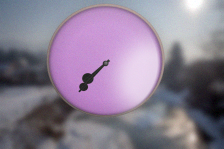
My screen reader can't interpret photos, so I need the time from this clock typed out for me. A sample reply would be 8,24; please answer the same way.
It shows 7,37
